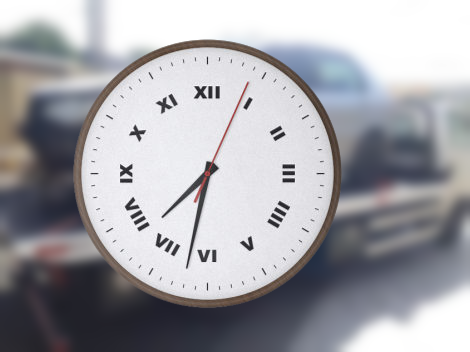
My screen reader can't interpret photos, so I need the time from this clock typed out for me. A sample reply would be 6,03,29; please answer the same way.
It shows 7,32,04
